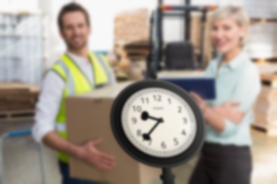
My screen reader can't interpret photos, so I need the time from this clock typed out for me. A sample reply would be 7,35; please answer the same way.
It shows 9,37
